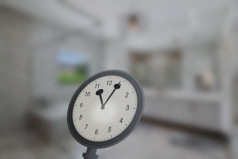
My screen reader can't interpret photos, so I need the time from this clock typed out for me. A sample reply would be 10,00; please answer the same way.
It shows 11,04
